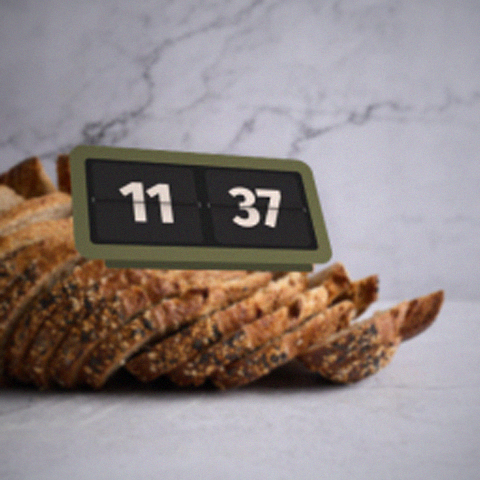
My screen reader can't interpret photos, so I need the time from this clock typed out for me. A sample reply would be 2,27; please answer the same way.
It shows 11,37
